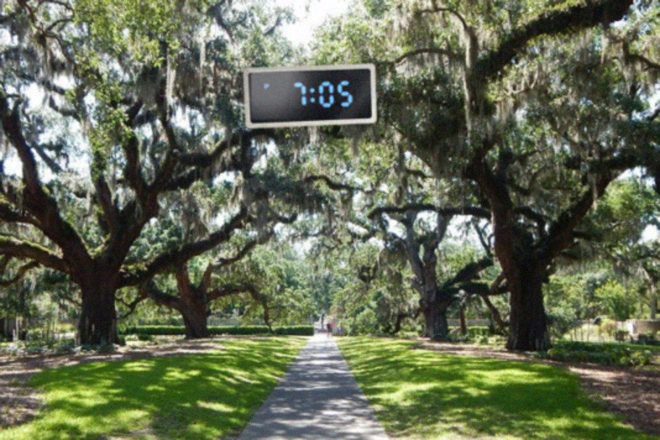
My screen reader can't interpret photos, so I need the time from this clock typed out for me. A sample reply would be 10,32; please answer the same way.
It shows 7,05
